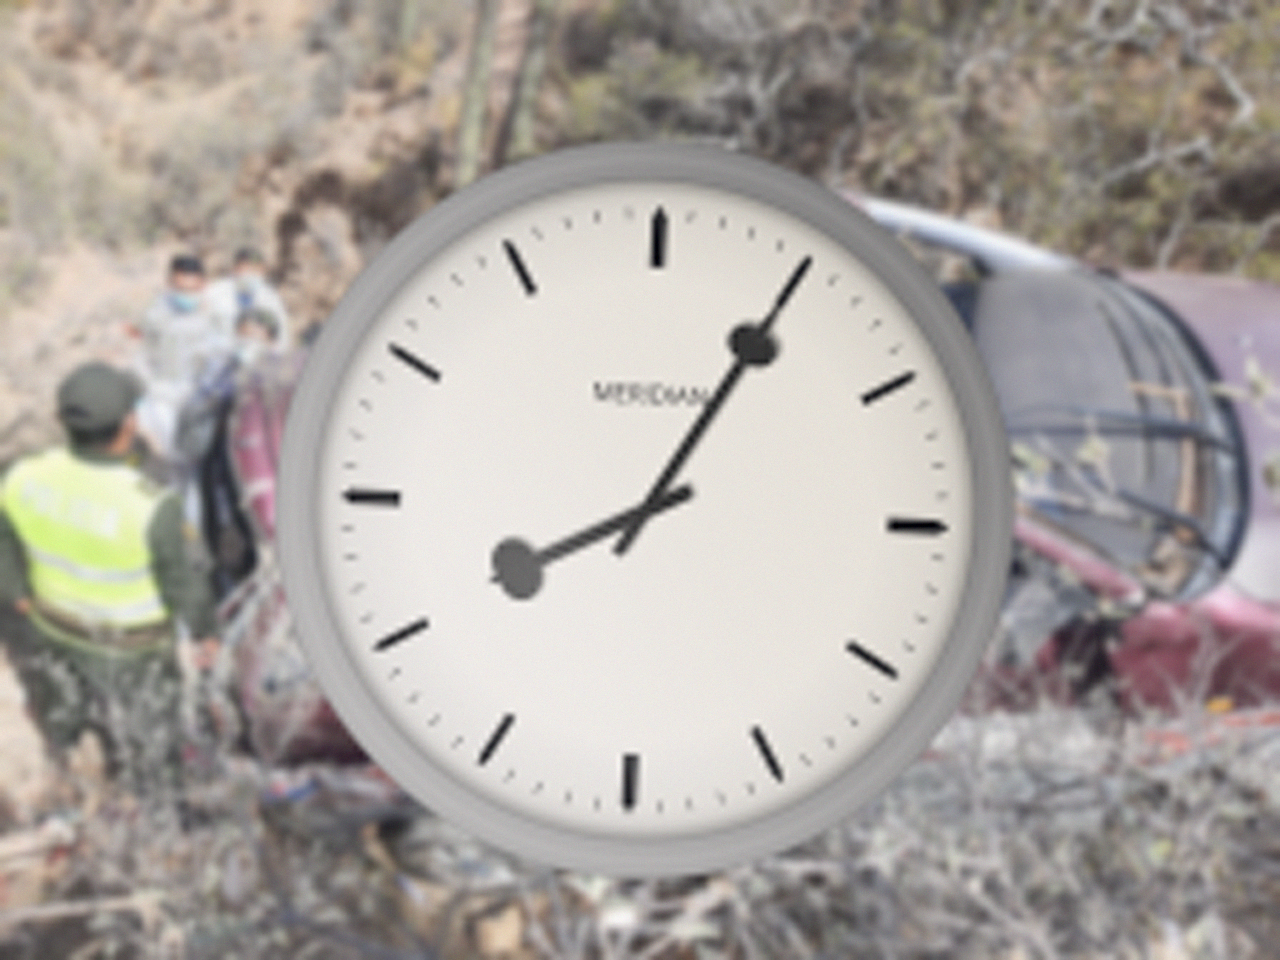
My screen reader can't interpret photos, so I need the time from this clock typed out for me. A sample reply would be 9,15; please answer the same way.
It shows 8,05
